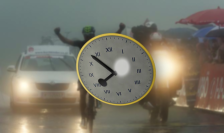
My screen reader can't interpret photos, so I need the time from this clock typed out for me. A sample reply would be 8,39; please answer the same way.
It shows 7,53
